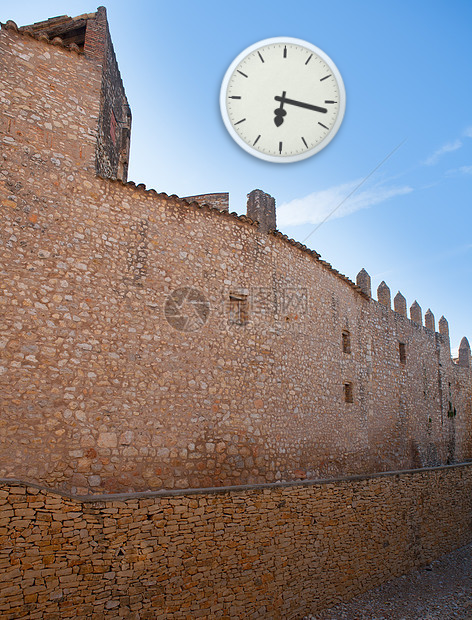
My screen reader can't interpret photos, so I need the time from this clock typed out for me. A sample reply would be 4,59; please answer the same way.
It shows 6,17
